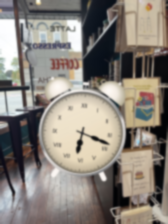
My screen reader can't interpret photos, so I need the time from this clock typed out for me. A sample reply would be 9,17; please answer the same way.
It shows 6,18
